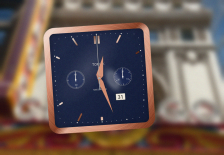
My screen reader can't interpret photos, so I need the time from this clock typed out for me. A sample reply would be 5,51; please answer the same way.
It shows 12,27
